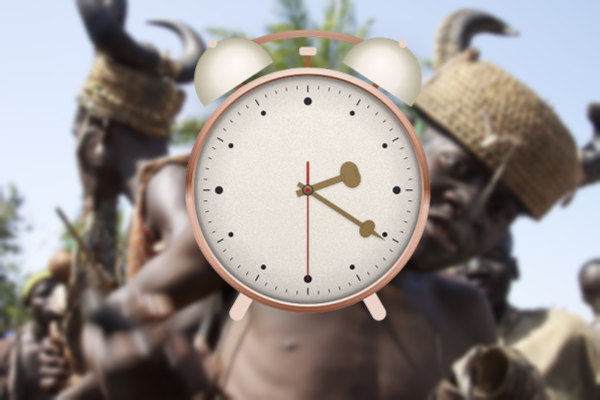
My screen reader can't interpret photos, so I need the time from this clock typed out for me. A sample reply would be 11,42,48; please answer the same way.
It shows 2,20,30
